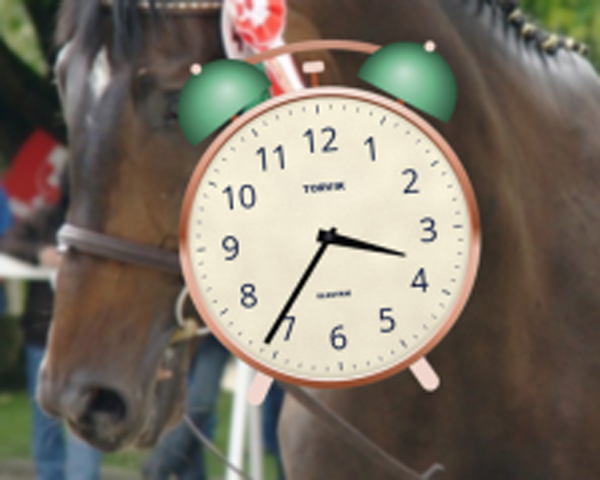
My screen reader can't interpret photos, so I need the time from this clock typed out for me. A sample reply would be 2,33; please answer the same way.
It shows 3,36
